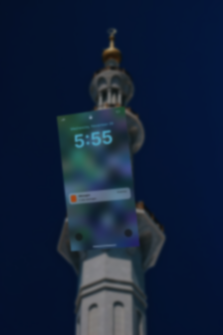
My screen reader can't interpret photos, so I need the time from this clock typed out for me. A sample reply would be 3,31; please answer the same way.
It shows 5,55
